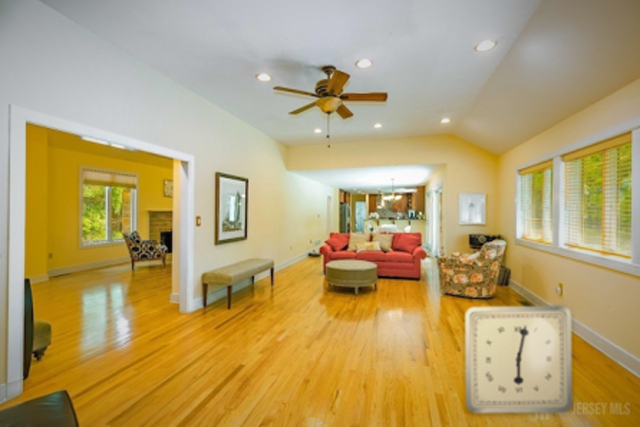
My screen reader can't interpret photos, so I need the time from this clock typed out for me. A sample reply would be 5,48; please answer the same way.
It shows 6,02
